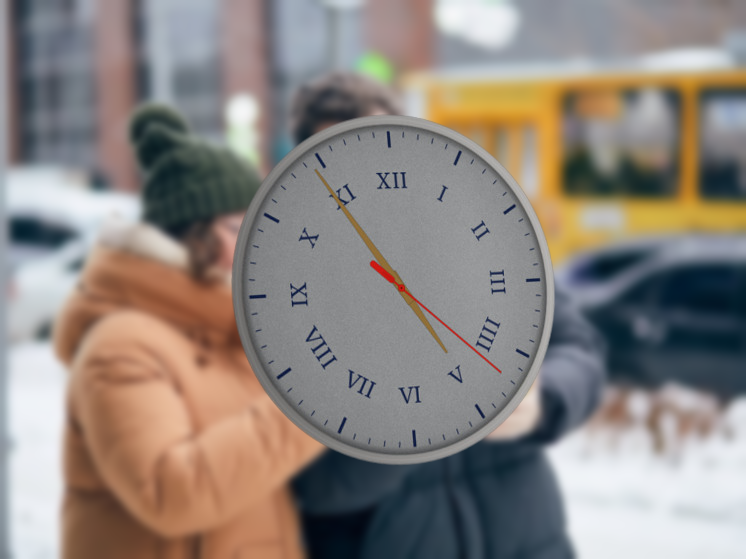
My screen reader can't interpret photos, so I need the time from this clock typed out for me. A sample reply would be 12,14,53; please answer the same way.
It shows 4,54,22
